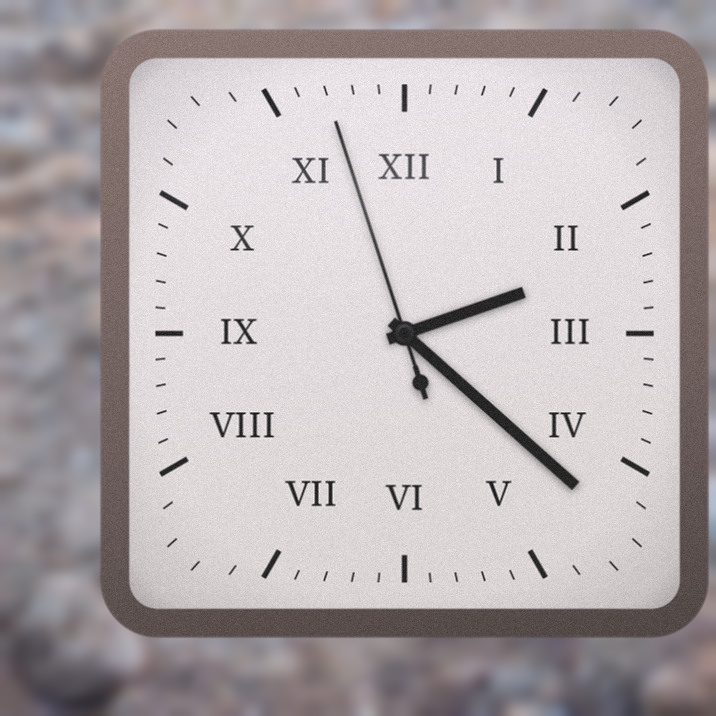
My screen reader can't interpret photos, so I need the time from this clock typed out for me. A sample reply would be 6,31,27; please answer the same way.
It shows 2,21,57
